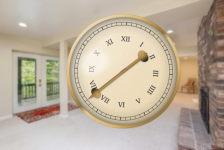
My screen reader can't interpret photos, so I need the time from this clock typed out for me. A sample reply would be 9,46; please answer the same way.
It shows 1,38
